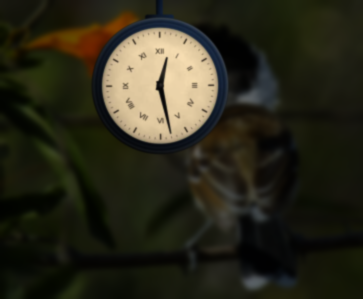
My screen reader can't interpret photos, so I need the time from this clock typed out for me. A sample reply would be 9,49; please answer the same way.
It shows 12,28
